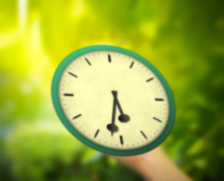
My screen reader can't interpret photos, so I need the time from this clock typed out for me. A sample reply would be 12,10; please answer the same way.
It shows 5,32
